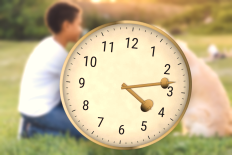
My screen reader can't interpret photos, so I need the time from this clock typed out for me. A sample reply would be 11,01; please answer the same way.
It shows 4,13
